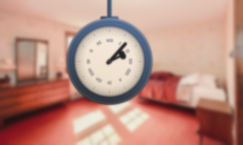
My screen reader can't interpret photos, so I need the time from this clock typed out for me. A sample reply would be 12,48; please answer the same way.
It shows 2,07
